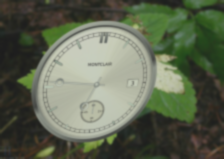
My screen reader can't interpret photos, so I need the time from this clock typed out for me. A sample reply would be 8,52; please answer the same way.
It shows 6,46
